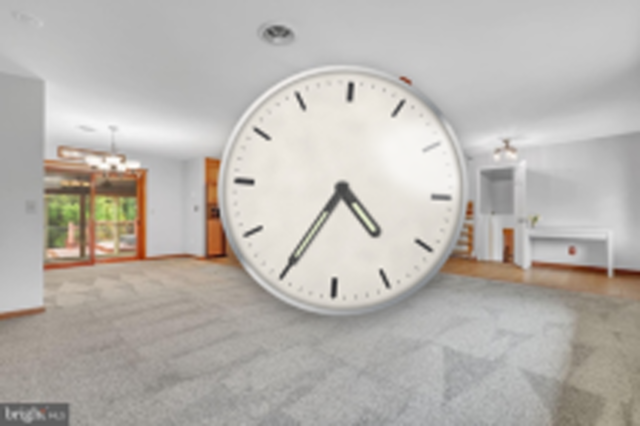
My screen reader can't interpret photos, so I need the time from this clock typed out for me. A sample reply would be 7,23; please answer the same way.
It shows 4,35
